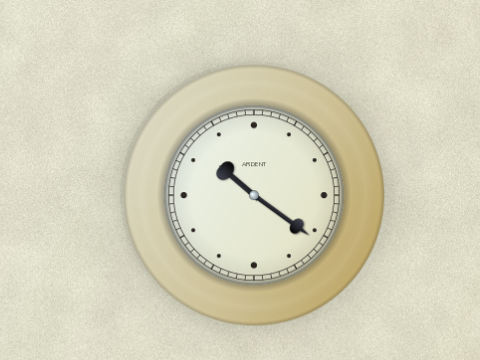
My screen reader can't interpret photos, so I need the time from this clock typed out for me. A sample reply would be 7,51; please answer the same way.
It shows 10,21
